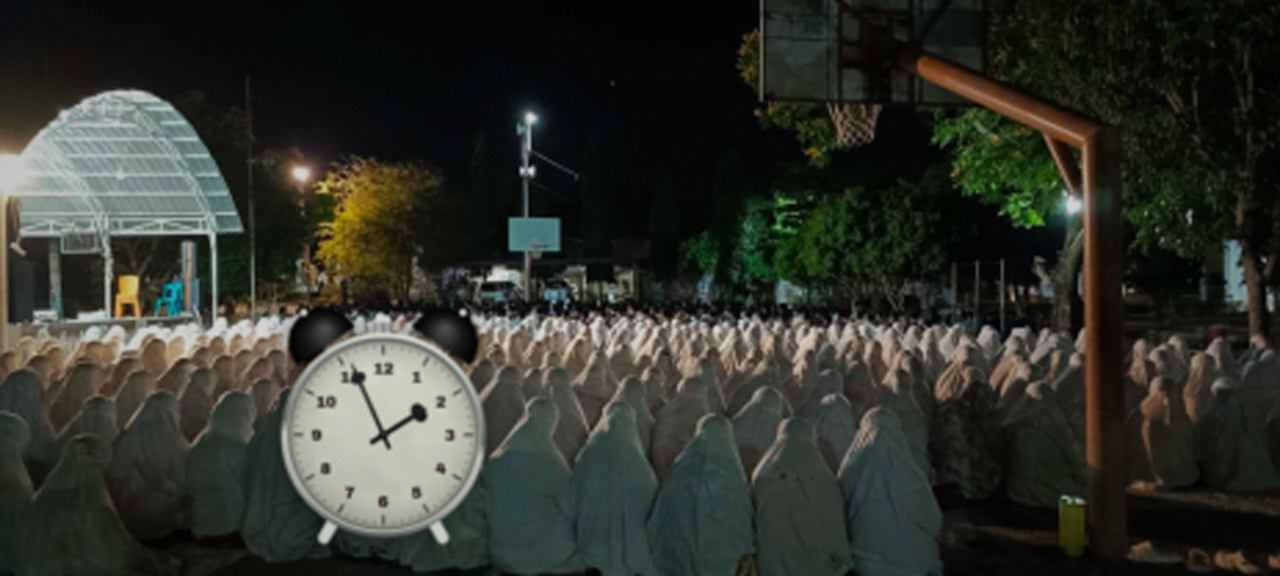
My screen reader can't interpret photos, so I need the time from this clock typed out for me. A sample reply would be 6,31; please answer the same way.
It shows 1,56
